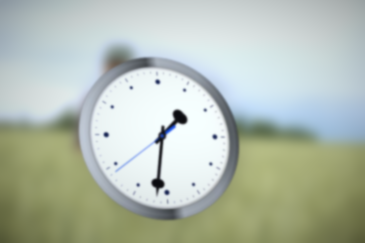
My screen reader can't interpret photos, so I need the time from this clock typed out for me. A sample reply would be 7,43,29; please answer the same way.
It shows 1,31,39
